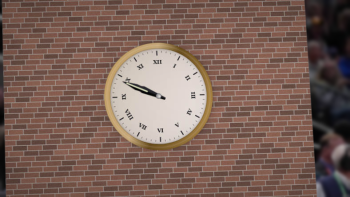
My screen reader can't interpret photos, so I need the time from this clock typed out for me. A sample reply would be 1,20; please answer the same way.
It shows 9,49
